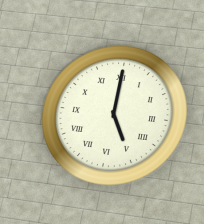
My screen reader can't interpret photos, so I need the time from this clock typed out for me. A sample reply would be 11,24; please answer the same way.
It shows 5,00
